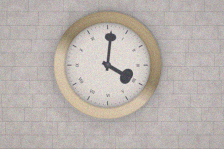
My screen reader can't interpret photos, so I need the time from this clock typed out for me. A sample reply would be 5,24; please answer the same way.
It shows 4,01
